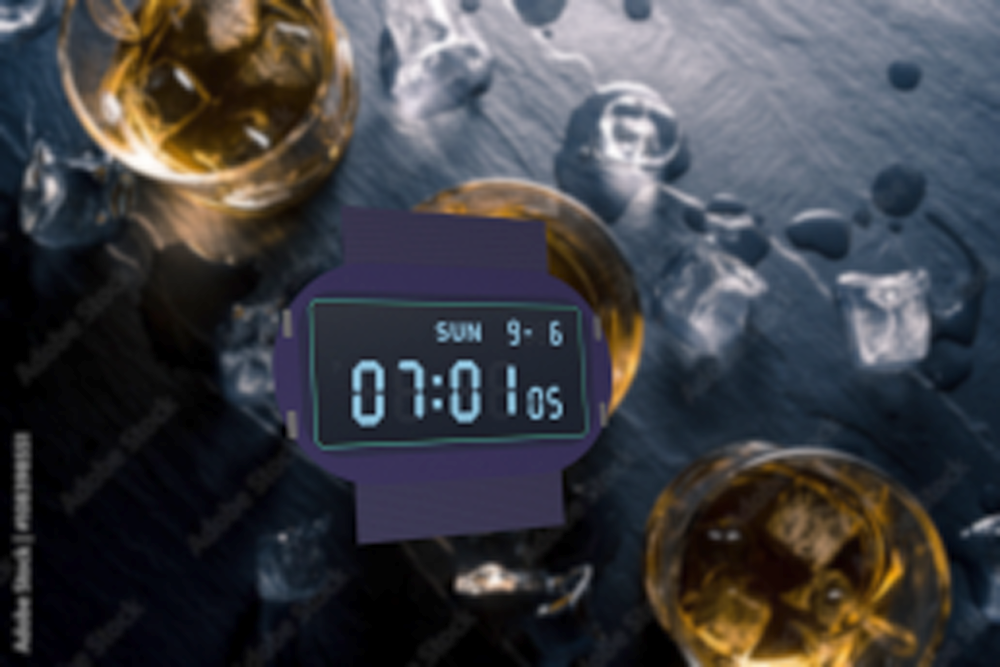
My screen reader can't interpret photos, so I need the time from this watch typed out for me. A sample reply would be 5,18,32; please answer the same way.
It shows 7,01,05
